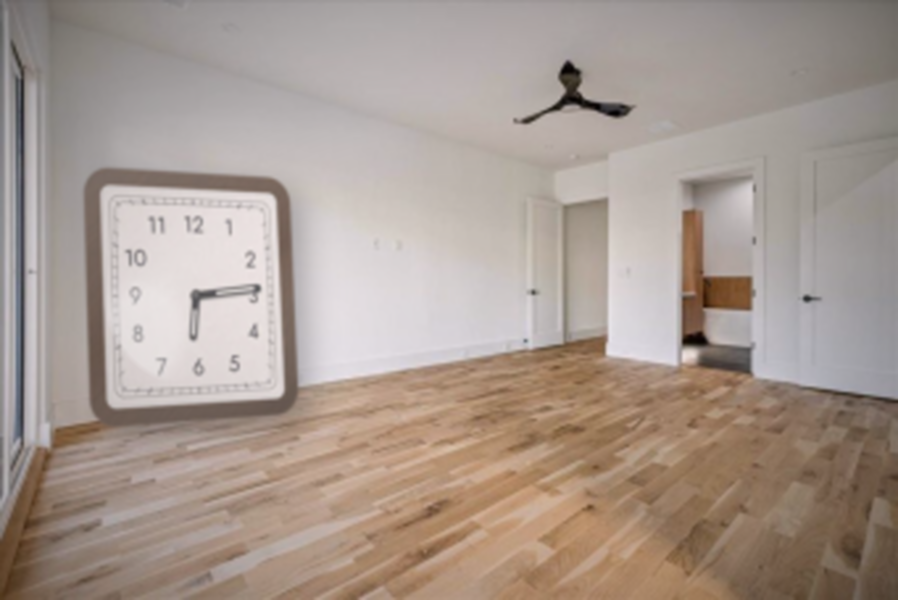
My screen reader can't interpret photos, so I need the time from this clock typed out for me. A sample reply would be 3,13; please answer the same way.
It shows 6,14
